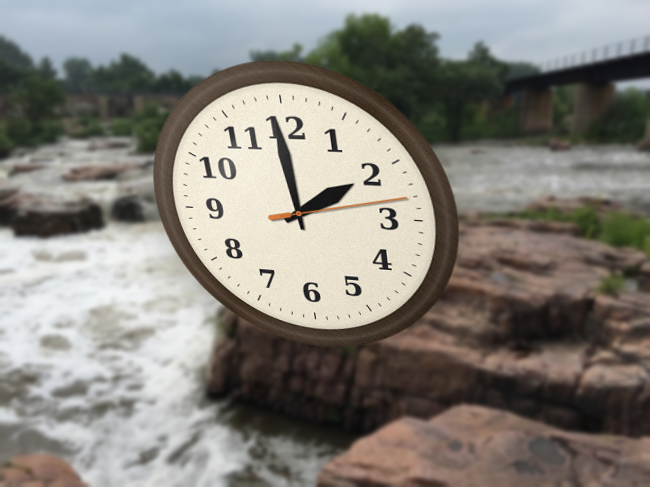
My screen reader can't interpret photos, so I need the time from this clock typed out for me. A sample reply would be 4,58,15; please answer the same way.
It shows 1,59,13
